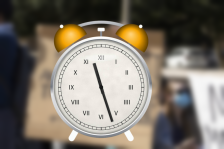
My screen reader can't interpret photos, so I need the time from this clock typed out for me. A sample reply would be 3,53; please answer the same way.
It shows 11,27
